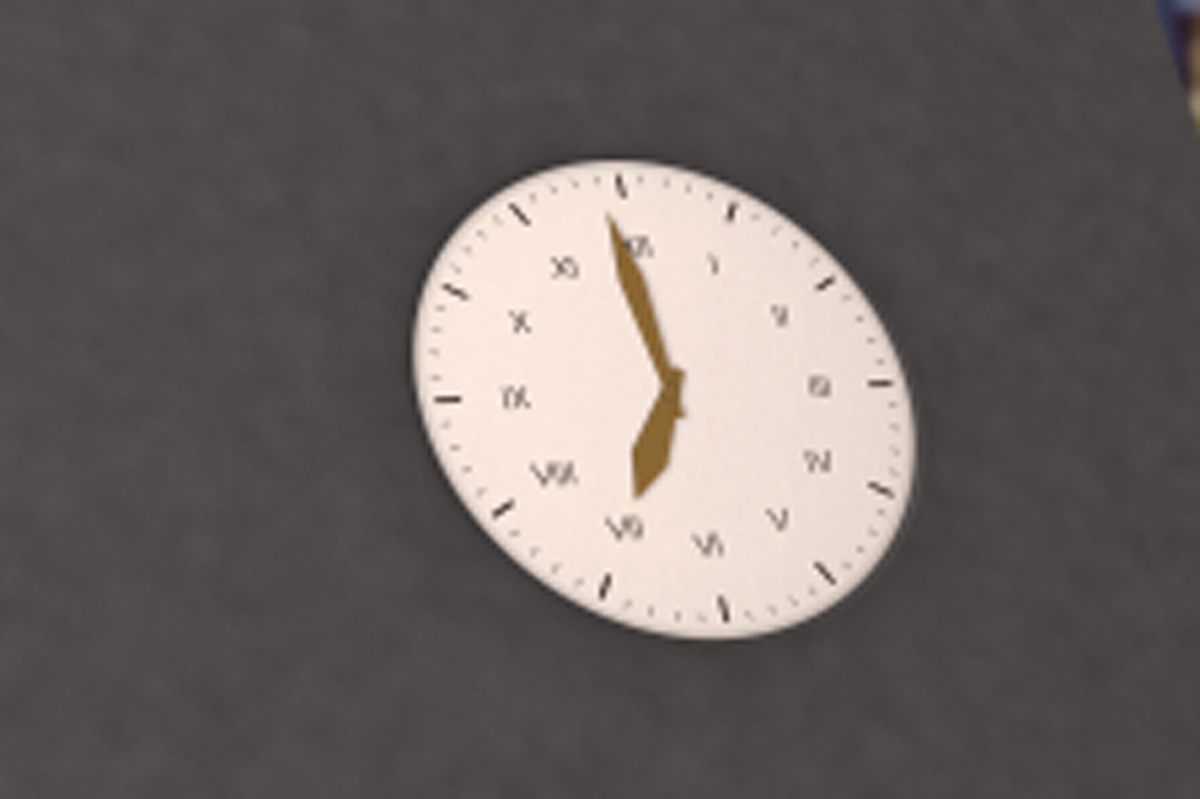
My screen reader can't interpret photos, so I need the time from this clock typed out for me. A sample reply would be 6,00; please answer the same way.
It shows 6,59
